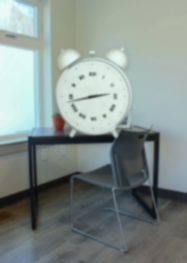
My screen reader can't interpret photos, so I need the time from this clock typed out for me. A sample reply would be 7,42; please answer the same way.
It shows 2,43
